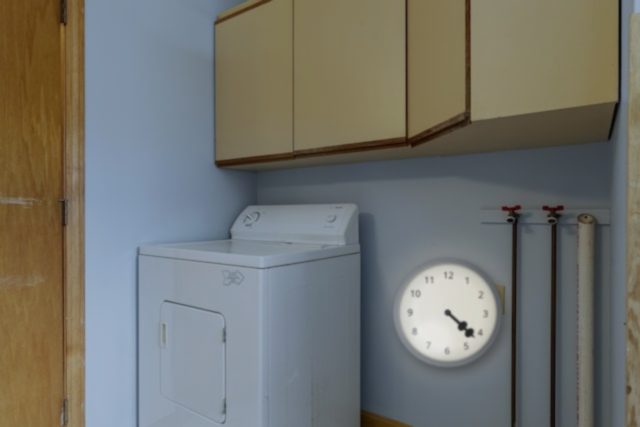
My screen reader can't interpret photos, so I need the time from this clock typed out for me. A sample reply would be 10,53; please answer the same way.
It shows 4,22
